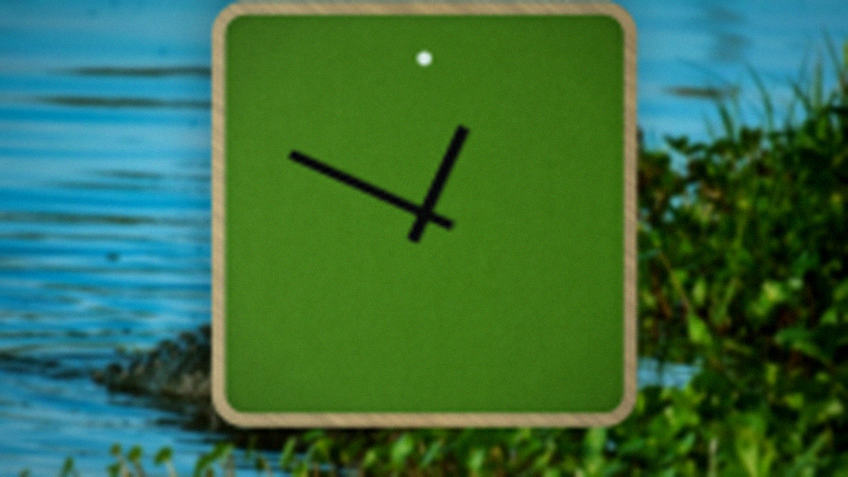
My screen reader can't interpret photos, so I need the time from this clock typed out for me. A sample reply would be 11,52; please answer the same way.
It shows 12,49
